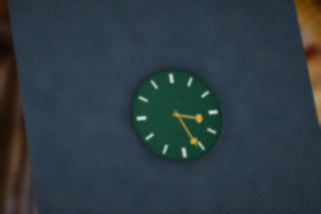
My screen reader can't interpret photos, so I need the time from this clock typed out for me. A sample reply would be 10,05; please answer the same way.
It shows 3,26
